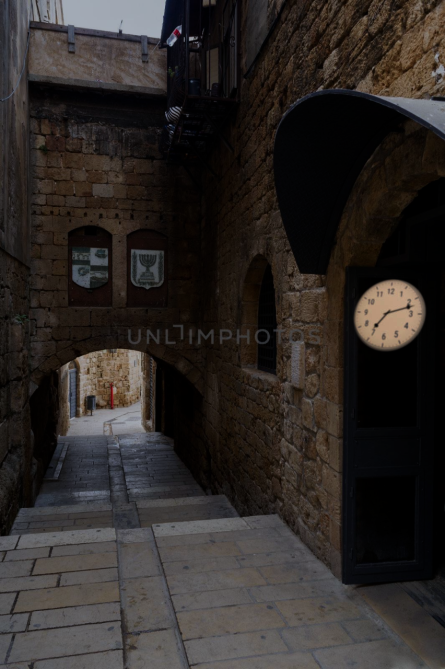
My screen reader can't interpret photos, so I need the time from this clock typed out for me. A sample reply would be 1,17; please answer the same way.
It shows 7,12
